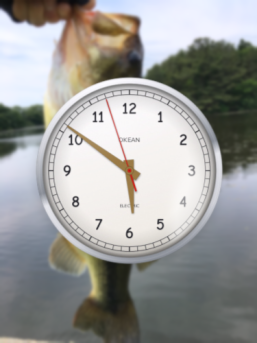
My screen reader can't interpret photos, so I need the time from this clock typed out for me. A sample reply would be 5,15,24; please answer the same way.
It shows 5,50,57
